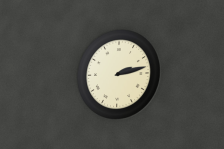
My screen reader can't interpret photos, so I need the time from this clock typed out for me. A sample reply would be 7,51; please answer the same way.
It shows 2,13
